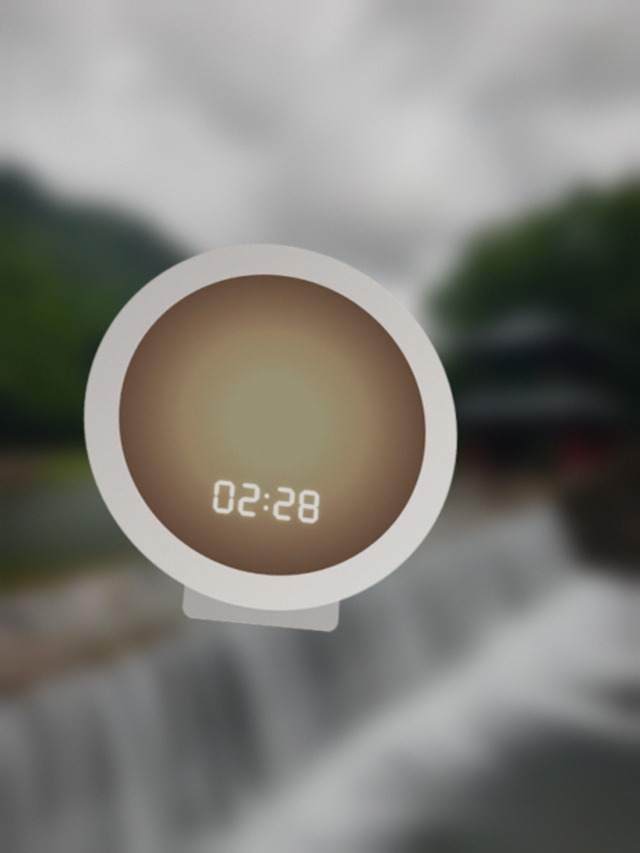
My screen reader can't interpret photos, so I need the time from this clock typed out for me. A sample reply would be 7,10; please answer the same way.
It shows 2,28
